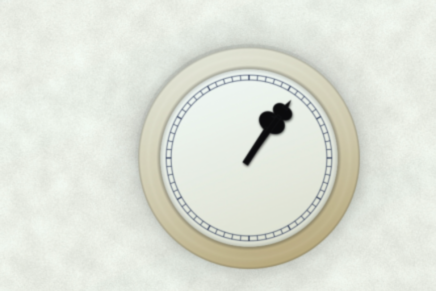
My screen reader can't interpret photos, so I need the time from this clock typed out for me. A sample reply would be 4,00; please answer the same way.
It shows 1,06
